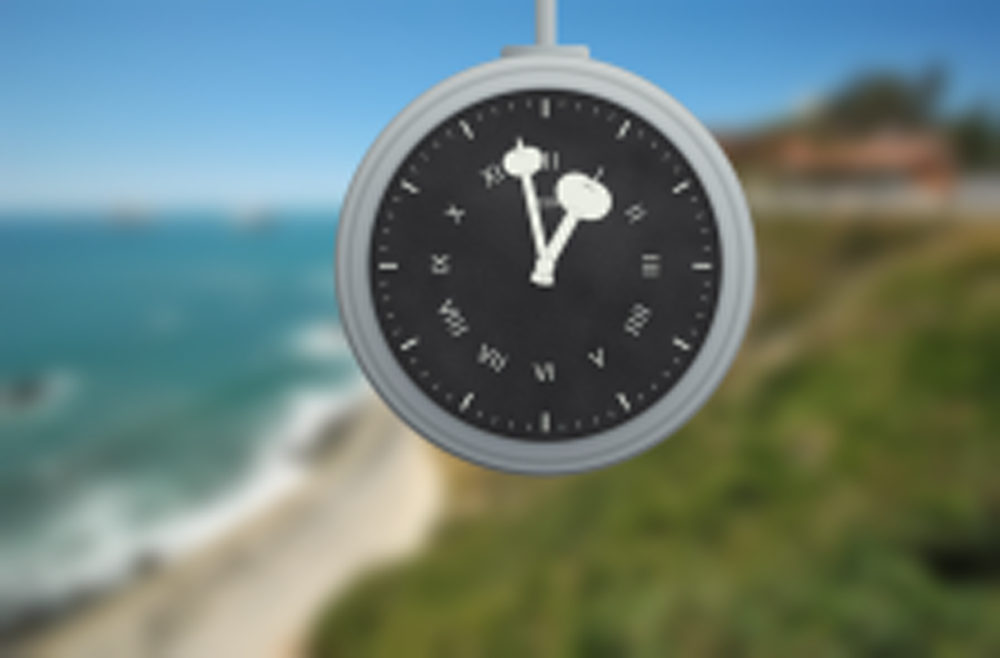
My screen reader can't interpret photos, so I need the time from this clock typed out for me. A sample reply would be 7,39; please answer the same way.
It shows 12,58
